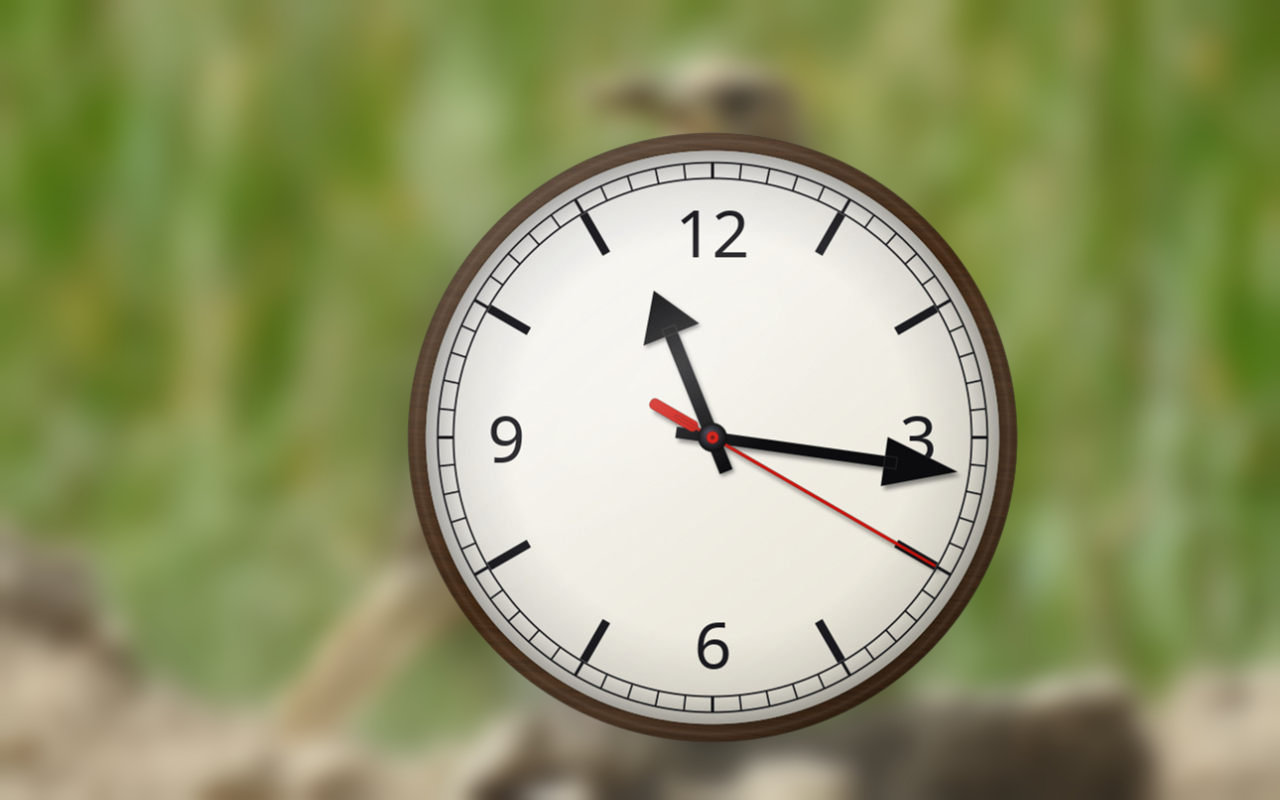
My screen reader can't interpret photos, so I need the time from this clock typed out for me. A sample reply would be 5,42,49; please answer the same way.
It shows 11,16,20
